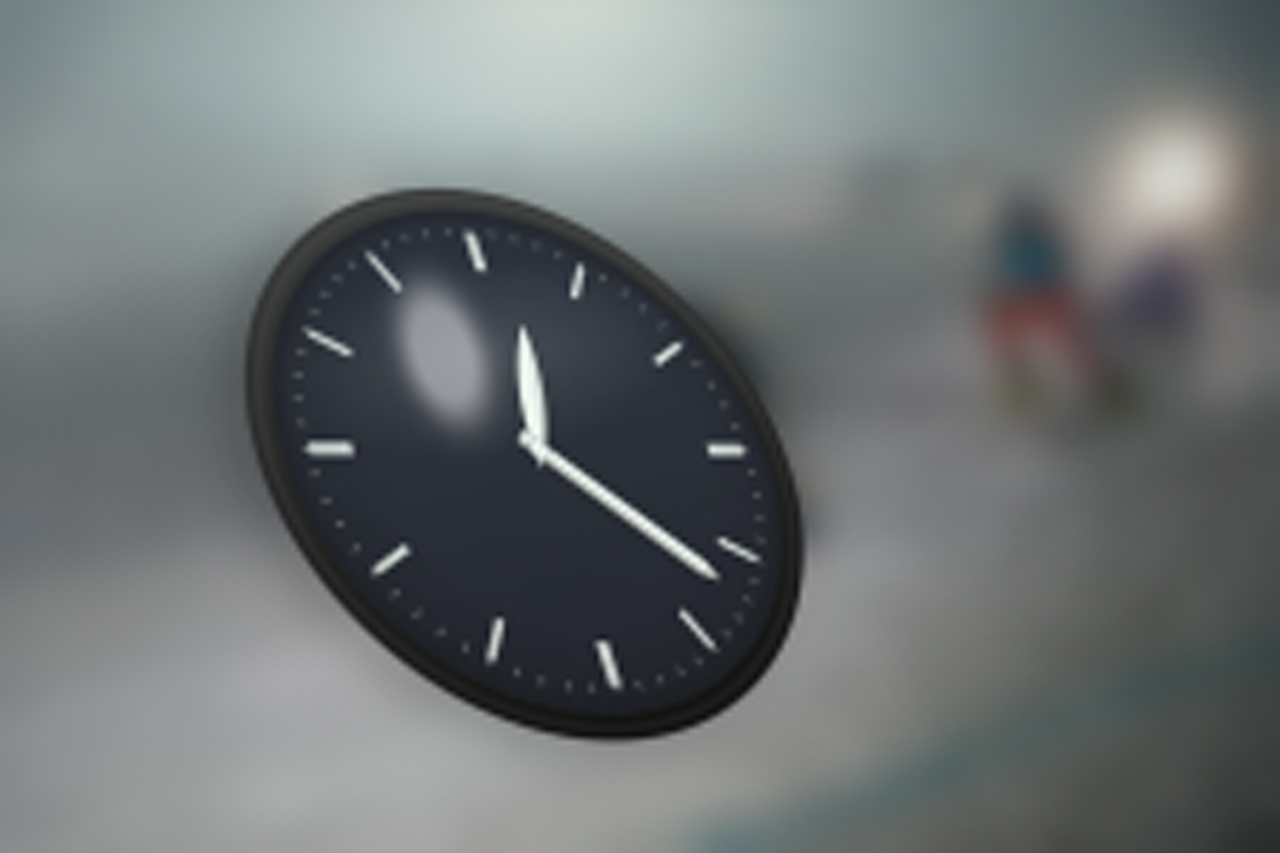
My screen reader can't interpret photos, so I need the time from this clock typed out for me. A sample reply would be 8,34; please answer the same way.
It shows 12,22
